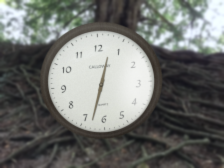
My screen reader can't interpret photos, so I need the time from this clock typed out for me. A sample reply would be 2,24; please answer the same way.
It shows 12,33
